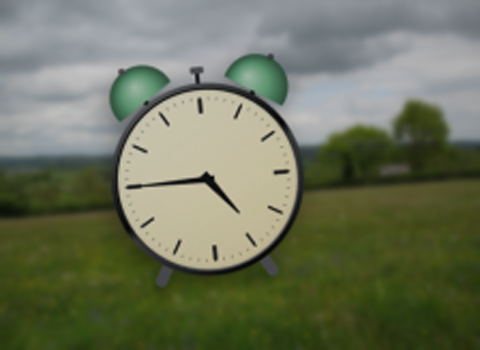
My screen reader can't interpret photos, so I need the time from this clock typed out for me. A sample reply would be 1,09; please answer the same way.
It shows 4,45
